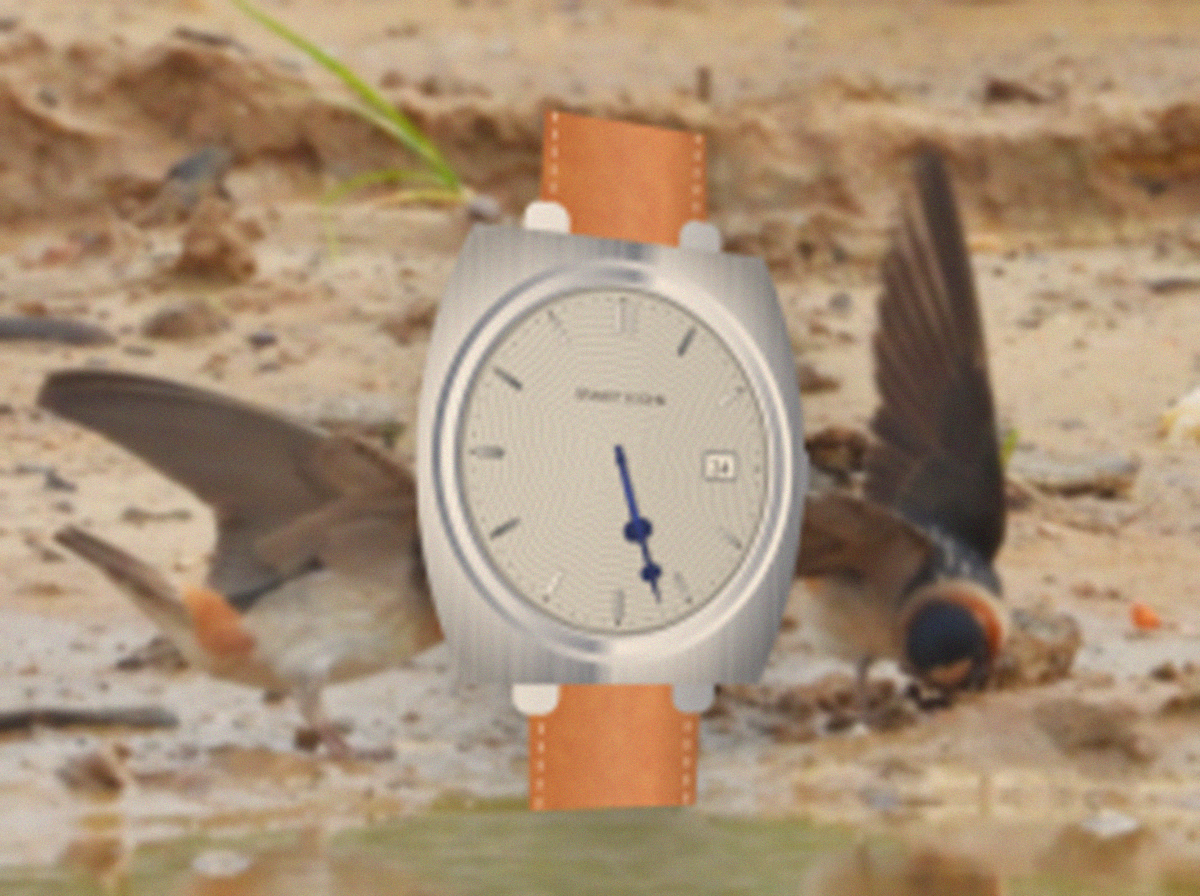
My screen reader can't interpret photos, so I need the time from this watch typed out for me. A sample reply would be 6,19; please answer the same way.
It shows 5,27
